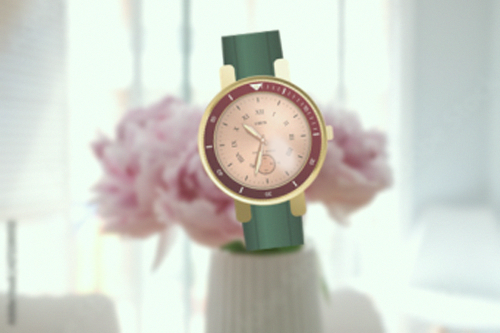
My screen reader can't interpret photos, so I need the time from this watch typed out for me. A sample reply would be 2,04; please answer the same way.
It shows 10,33
